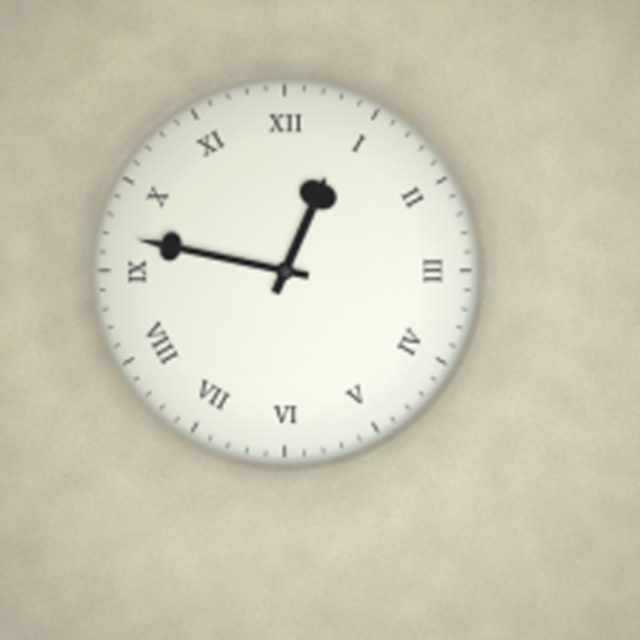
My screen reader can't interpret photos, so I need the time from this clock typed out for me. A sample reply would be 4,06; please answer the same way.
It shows 12,47
